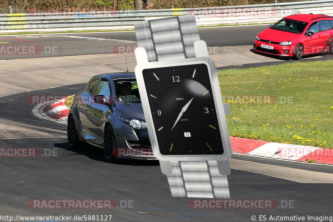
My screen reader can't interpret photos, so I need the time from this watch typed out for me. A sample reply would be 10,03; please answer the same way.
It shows 1,37
